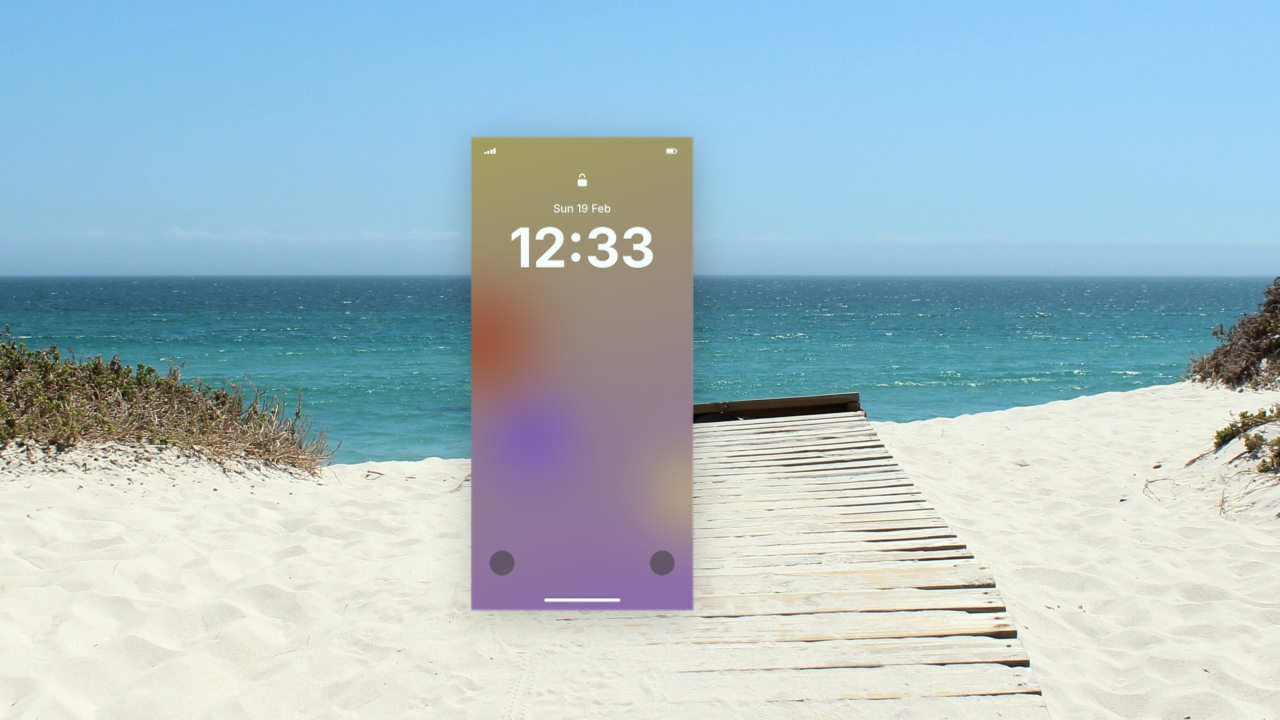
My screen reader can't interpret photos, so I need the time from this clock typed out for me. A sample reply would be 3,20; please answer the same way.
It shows 12,33
